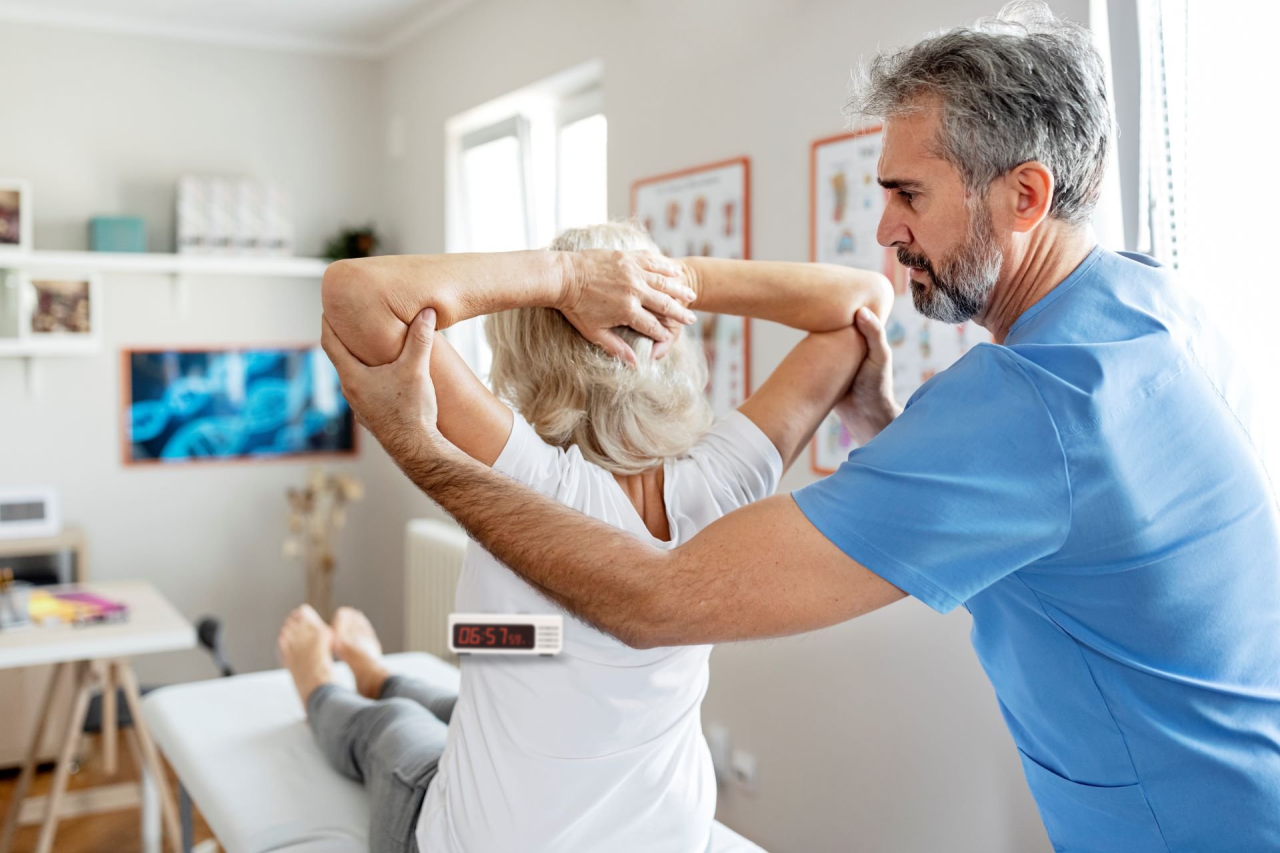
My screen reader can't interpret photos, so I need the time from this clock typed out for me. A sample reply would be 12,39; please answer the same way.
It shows 6,57
